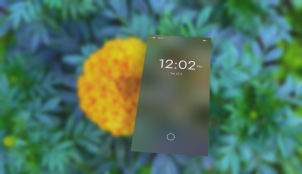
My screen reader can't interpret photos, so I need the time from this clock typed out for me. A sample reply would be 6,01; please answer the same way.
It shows 12,02
